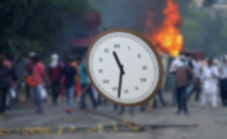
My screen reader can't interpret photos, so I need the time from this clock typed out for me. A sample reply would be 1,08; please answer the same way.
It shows 11,33
